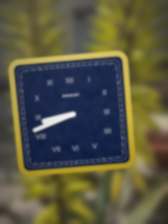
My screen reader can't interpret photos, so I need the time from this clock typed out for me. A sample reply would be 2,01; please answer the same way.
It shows 8,42
